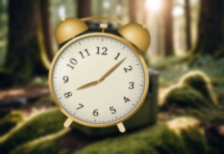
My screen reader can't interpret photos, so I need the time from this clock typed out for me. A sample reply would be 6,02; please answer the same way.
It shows 8,07
